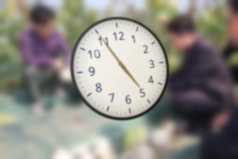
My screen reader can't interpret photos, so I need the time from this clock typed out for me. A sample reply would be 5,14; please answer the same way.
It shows 4,55
